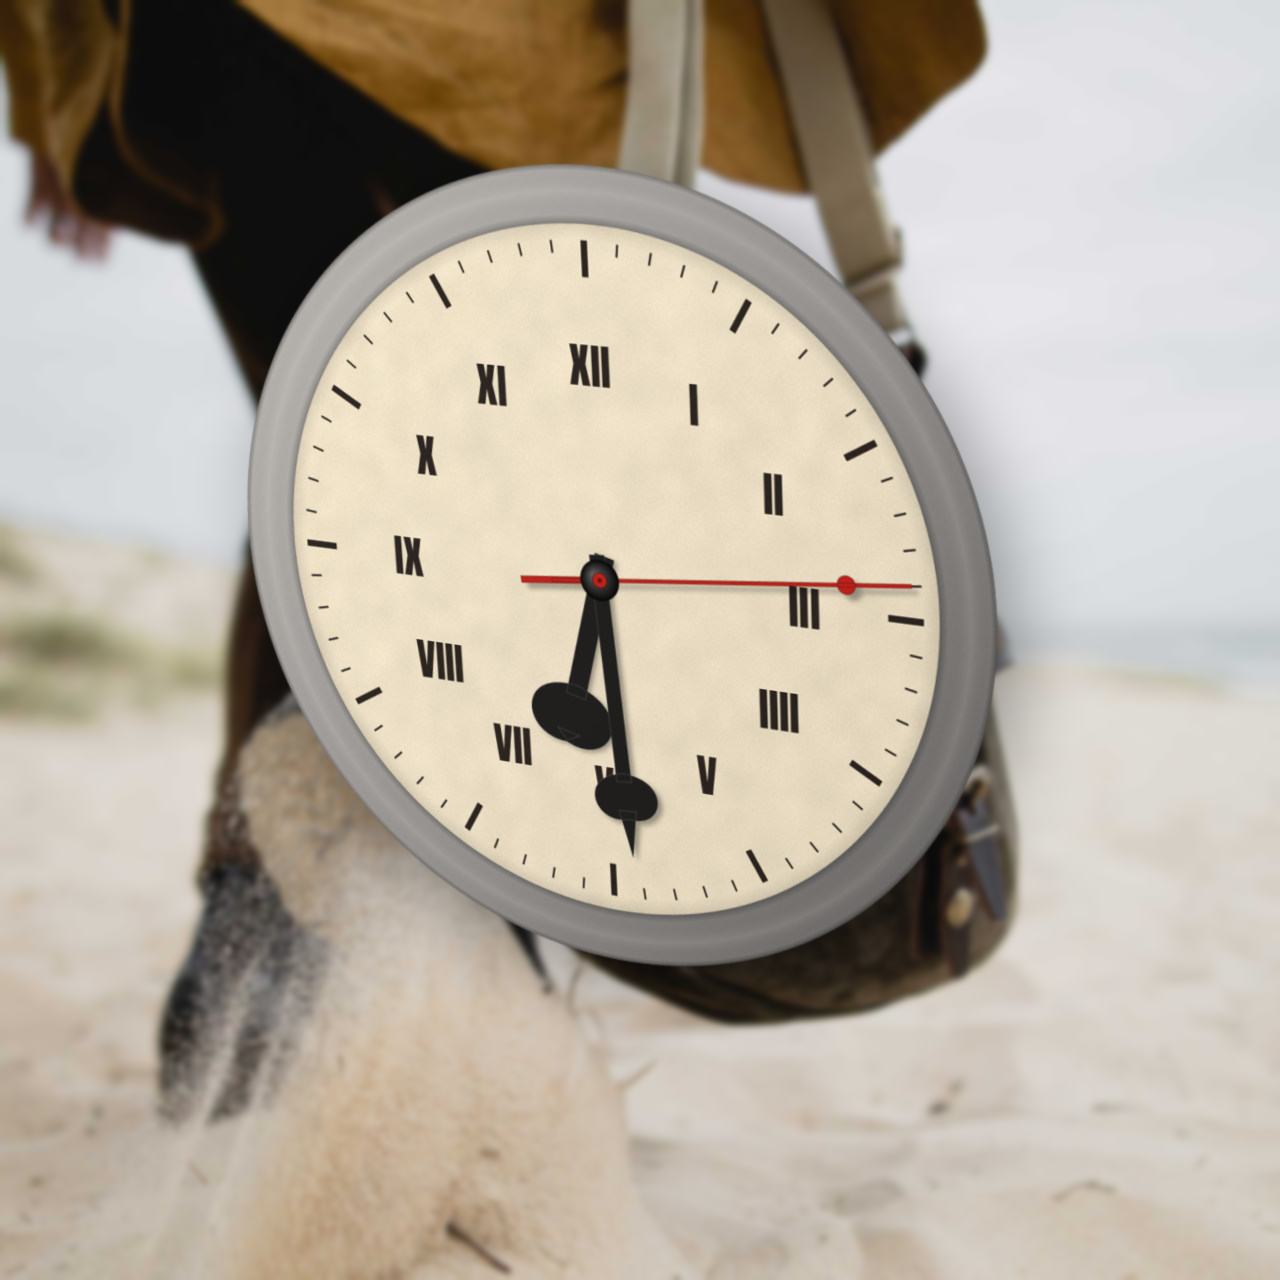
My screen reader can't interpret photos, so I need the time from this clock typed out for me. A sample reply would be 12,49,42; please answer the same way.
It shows 6,29,14
